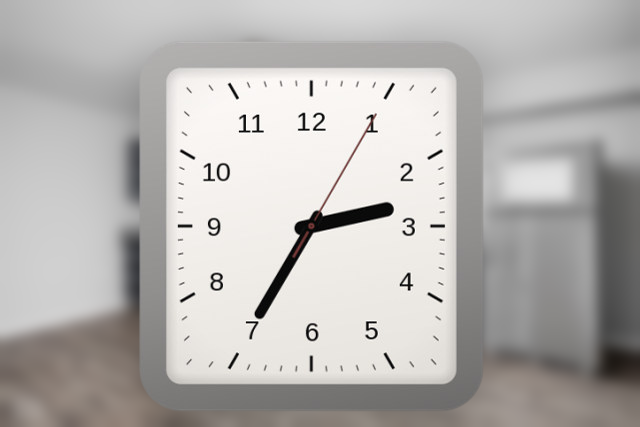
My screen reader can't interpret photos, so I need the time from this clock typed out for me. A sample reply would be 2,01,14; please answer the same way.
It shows 2,35,05
